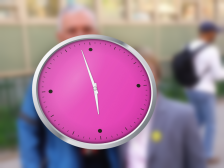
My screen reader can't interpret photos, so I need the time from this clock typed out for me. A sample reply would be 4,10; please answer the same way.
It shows 5,58
